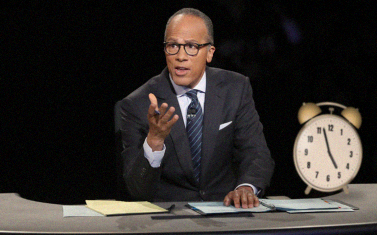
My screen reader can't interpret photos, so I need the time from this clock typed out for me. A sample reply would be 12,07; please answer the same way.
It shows 4,57
